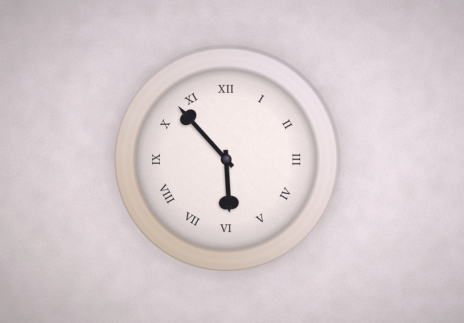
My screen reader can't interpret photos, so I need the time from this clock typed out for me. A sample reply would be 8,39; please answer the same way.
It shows 5,53
